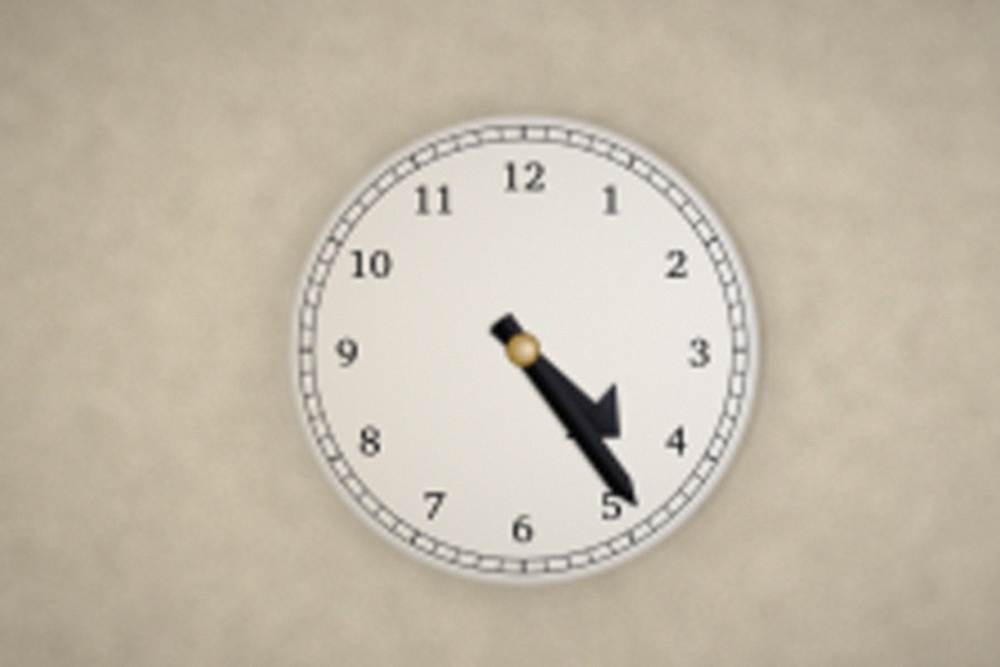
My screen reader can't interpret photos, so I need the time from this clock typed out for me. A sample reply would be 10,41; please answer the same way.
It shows 4,24
